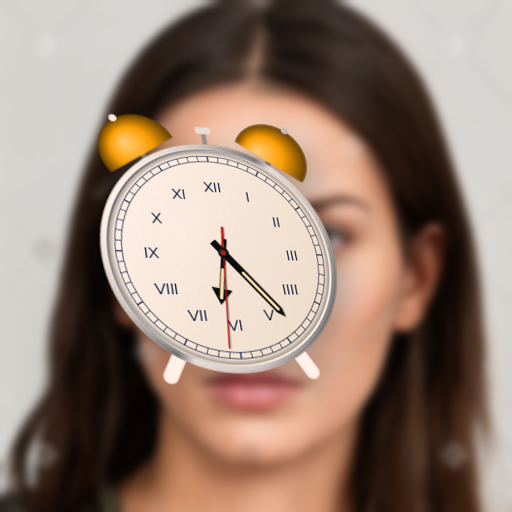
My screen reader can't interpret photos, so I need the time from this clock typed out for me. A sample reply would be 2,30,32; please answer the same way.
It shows 6,23,31
